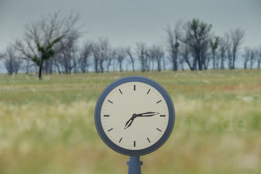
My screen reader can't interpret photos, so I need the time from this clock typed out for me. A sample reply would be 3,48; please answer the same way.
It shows 7,14
